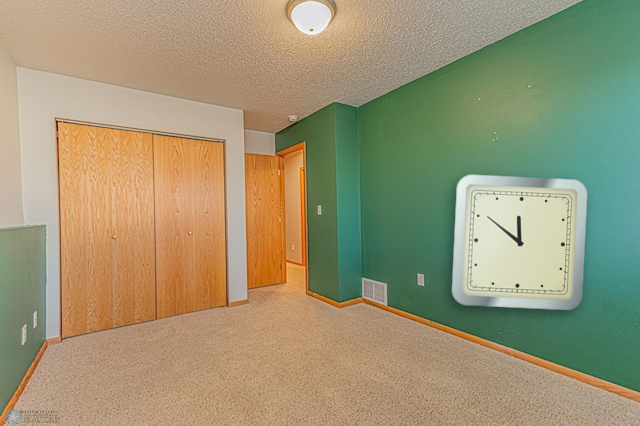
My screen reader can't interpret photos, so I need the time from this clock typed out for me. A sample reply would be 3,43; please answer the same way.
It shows 11,51
